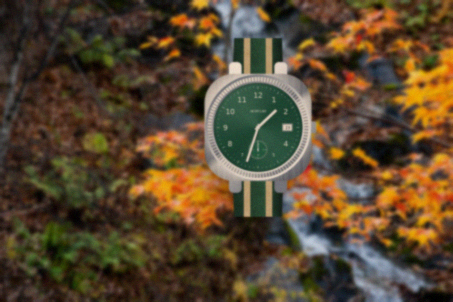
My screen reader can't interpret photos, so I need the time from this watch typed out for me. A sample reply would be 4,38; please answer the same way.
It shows 1,33
